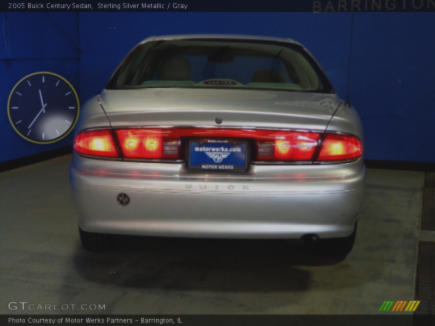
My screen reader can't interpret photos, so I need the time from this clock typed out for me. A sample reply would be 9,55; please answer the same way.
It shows 11,36
